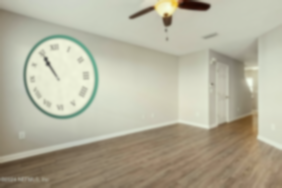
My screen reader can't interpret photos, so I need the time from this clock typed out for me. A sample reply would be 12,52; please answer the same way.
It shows 10,55
